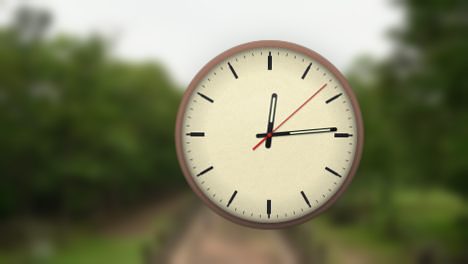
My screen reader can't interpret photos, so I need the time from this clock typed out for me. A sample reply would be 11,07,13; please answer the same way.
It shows 12,14,08
